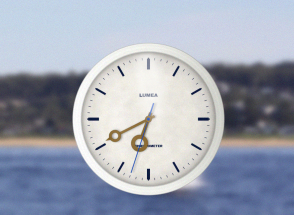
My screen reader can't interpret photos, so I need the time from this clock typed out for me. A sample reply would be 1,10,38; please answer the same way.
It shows 6,40,33
